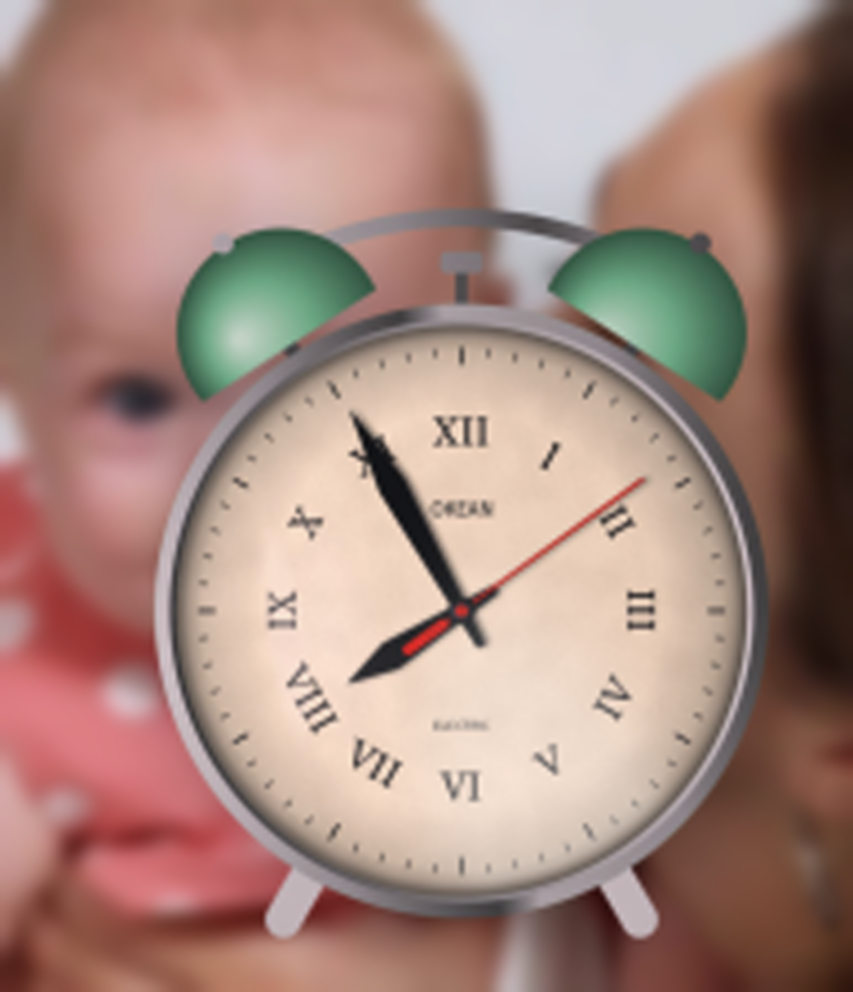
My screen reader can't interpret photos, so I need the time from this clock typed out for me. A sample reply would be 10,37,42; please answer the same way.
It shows 7,55,09
